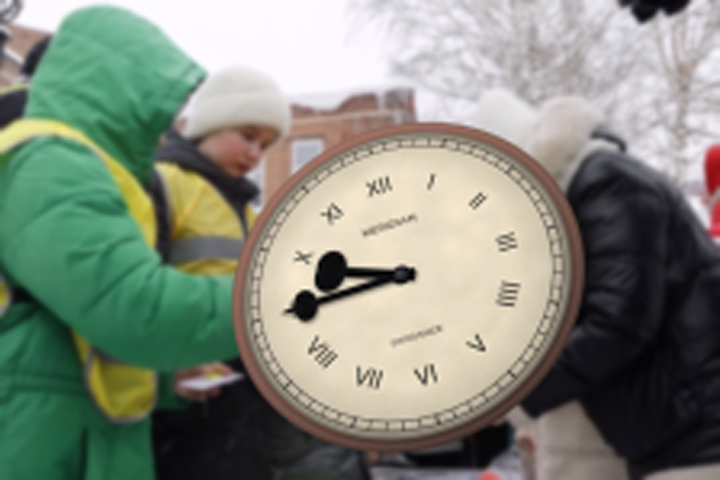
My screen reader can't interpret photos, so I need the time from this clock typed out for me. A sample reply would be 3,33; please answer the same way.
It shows 9,45
